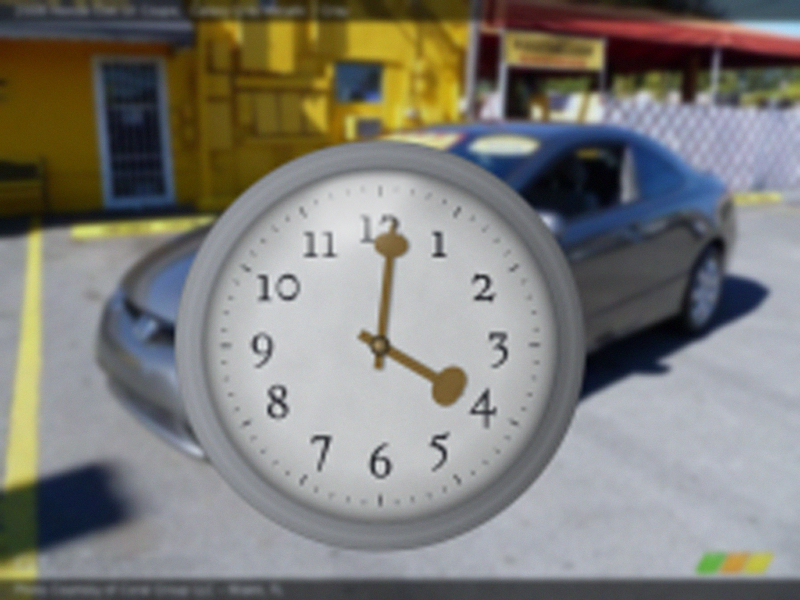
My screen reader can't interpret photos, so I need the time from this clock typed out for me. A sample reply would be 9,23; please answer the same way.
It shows 4,01
